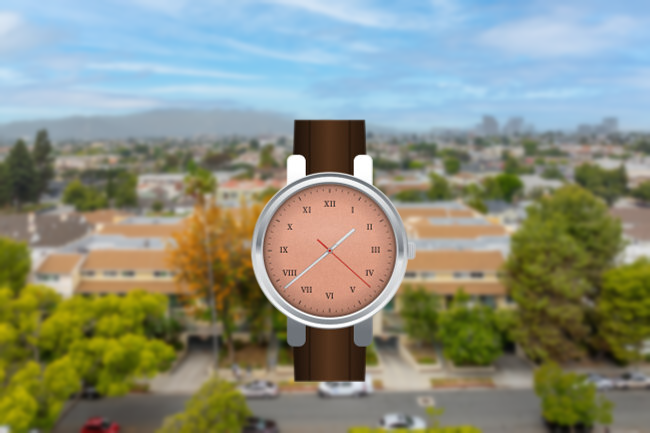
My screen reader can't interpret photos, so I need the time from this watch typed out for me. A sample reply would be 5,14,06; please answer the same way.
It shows 1,38,22
